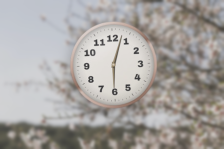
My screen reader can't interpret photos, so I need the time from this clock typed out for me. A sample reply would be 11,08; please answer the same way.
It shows 6,03
